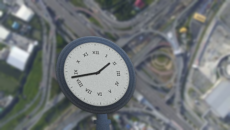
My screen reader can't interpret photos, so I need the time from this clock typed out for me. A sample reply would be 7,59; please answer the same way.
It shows 1,43
